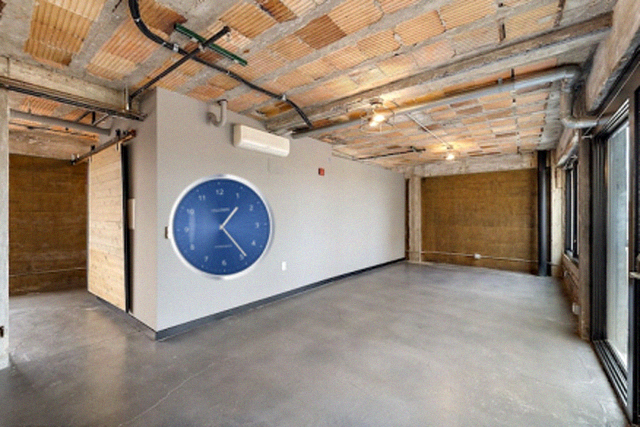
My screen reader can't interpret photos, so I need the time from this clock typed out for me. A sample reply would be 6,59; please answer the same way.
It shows 1,24
